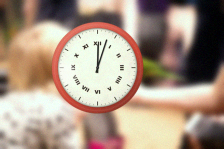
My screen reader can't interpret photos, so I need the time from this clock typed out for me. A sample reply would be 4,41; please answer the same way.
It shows 12,03
